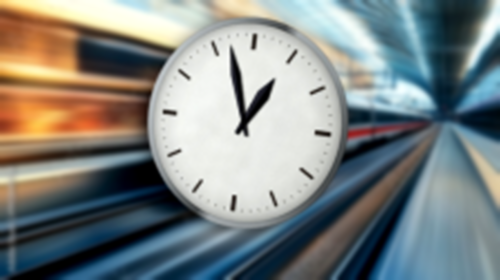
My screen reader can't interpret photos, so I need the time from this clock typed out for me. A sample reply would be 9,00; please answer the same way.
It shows 12,57
